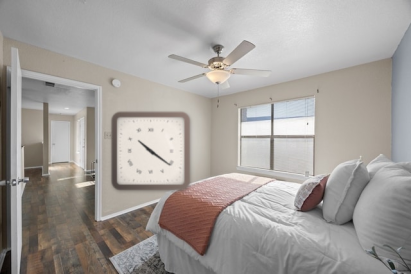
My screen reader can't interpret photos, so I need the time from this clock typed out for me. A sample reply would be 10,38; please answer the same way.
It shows 10,21
